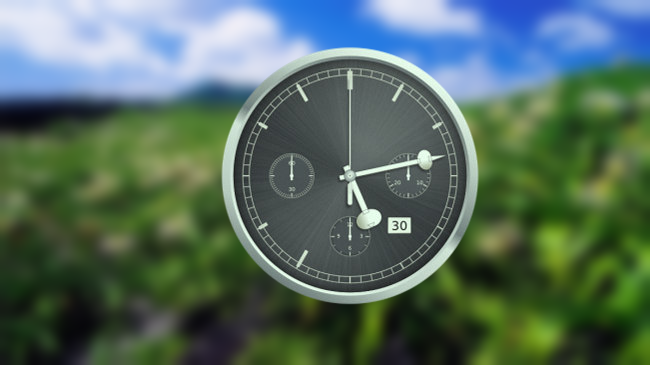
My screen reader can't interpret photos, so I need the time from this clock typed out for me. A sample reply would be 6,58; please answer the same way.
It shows 5,13
